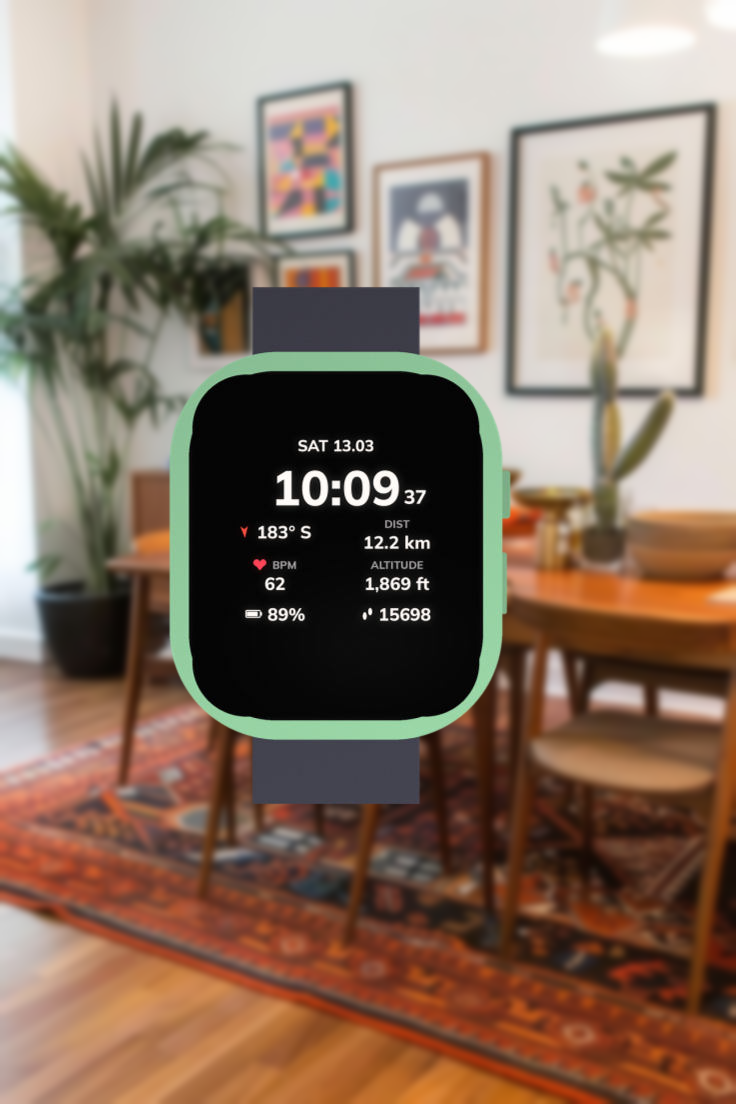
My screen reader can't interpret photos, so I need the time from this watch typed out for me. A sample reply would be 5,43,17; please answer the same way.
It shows 10,09,37
